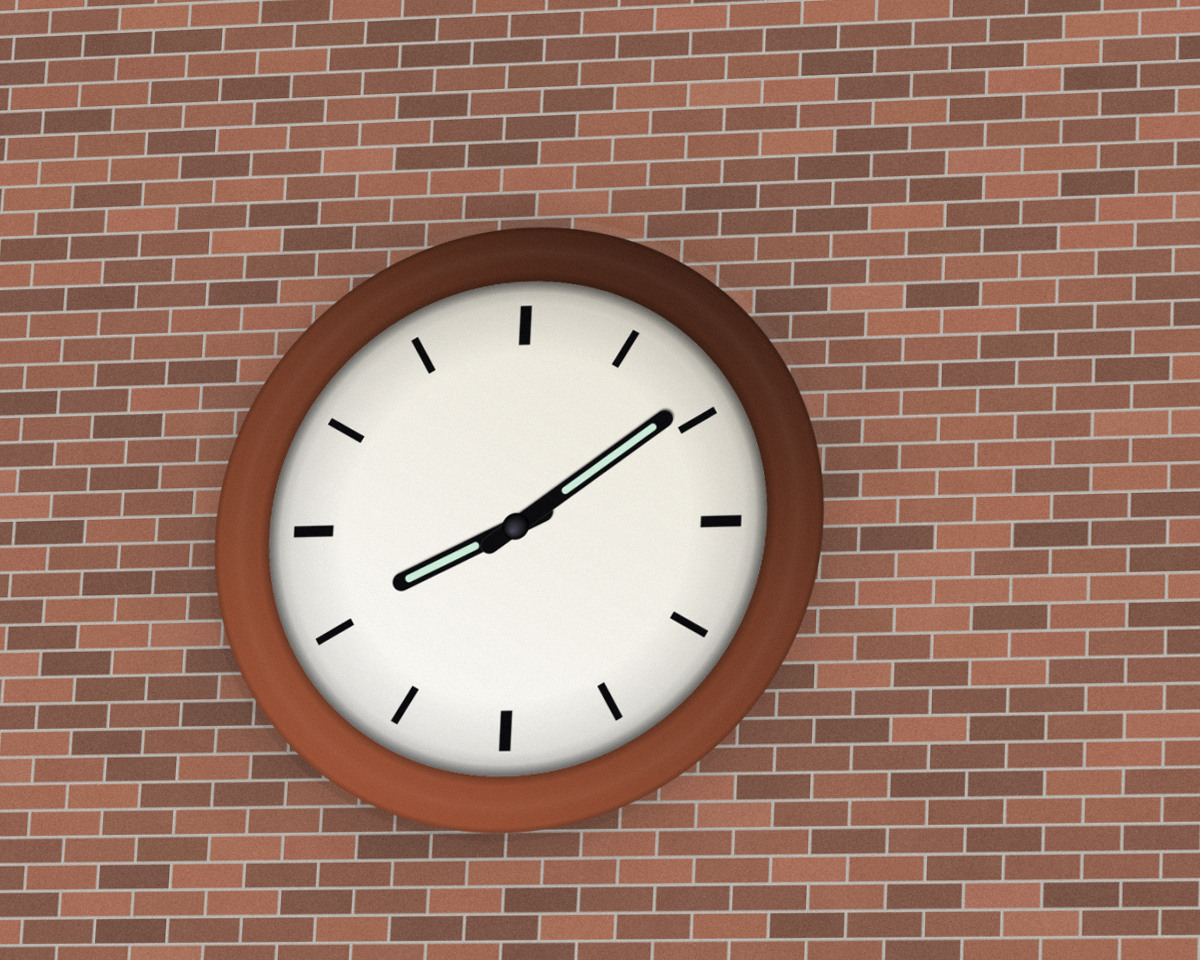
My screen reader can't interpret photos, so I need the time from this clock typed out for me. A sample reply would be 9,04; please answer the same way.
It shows 8,09
